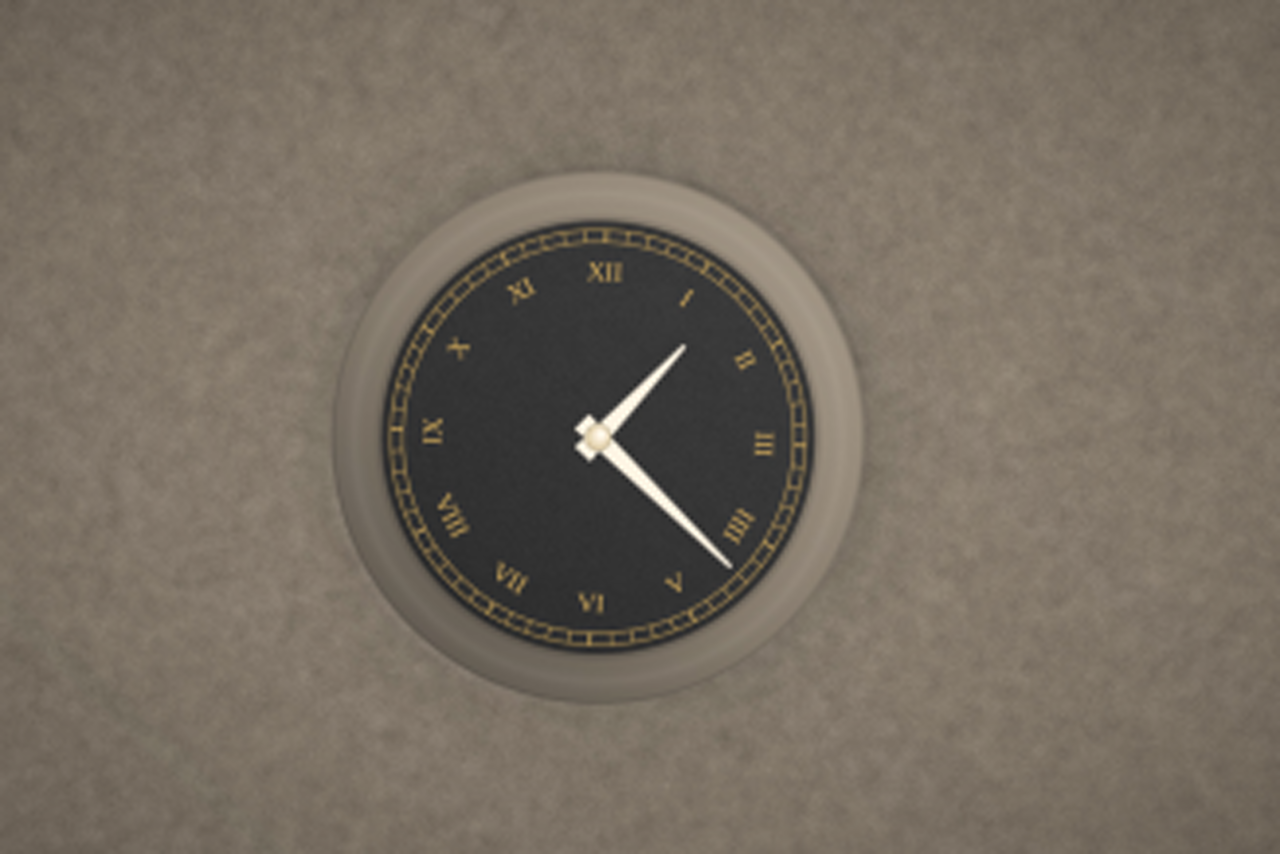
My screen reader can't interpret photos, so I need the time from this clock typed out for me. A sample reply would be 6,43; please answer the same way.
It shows 1,22
